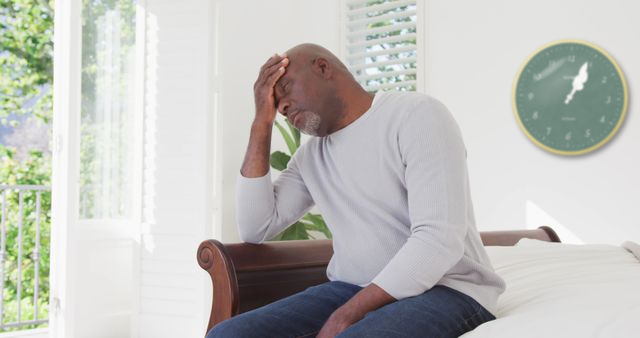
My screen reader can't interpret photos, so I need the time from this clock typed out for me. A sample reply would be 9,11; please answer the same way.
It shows 1,04
